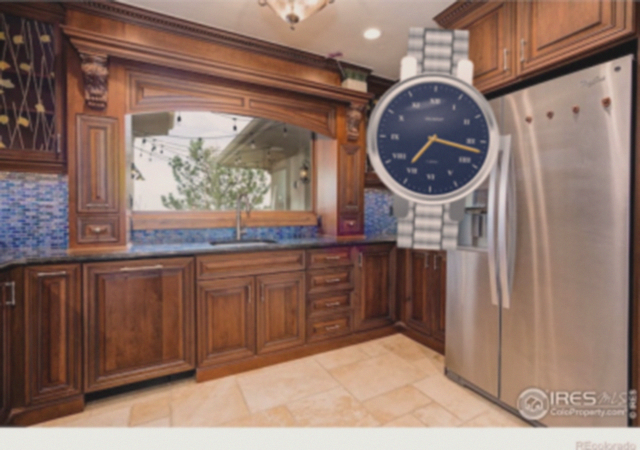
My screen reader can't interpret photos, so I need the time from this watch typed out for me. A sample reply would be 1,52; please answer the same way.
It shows 7,17
